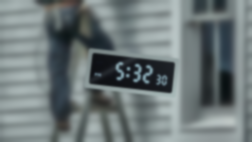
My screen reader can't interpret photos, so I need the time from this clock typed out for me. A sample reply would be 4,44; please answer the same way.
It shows 5,32
